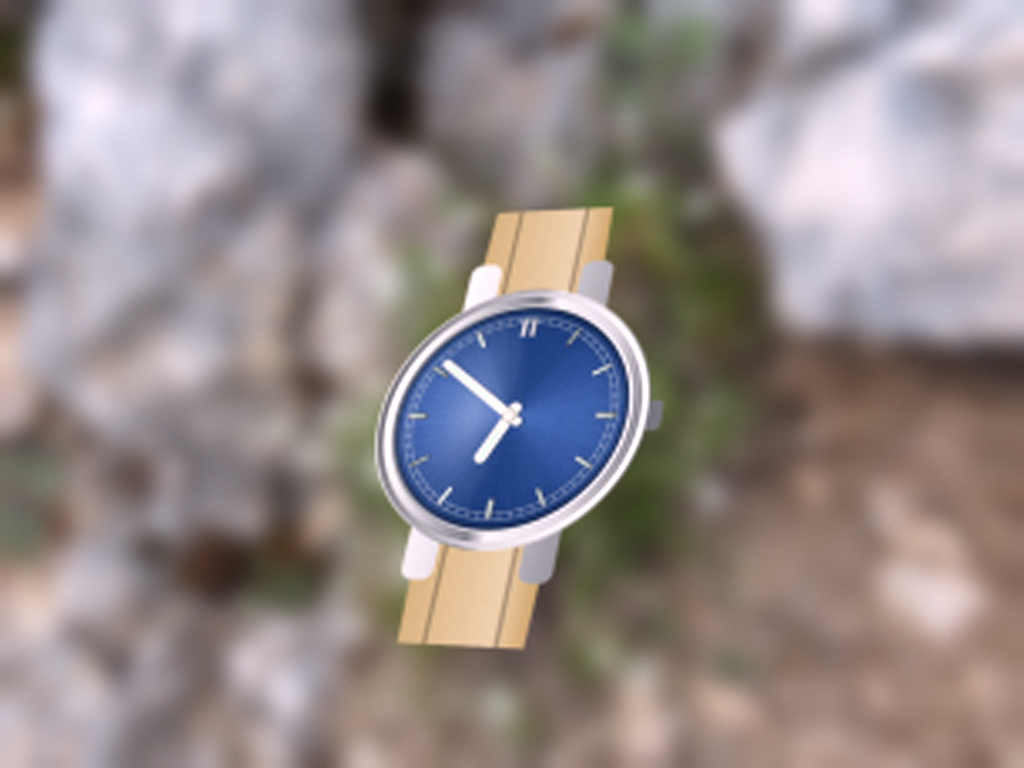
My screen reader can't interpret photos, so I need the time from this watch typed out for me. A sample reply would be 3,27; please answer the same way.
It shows 6,51
